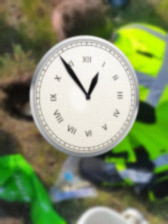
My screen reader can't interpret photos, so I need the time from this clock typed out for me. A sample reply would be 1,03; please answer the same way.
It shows 12,54
